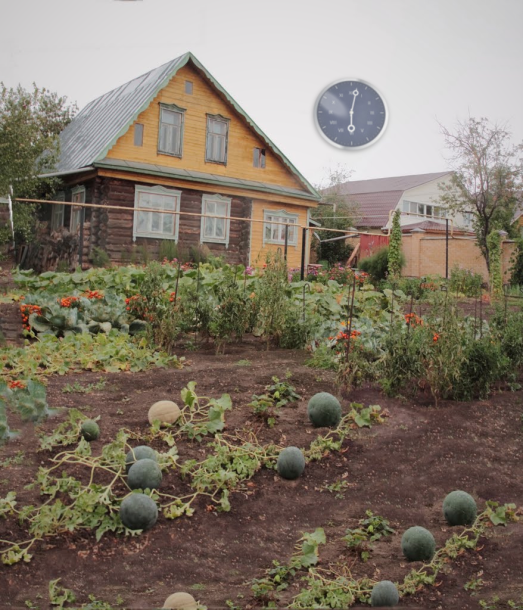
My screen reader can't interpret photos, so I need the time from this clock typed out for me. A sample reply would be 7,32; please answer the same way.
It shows 6,02
